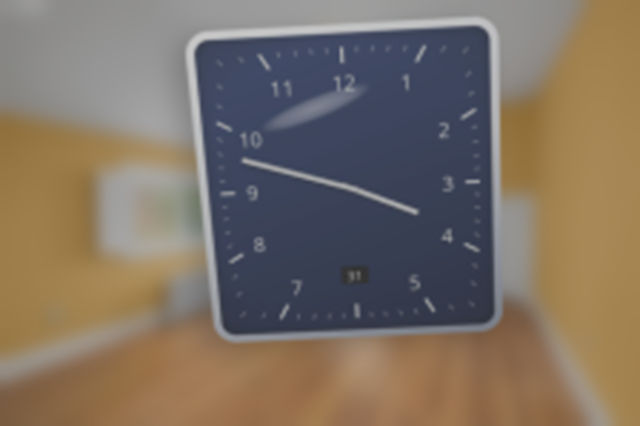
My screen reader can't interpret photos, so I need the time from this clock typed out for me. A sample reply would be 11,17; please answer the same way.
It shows 3,48
